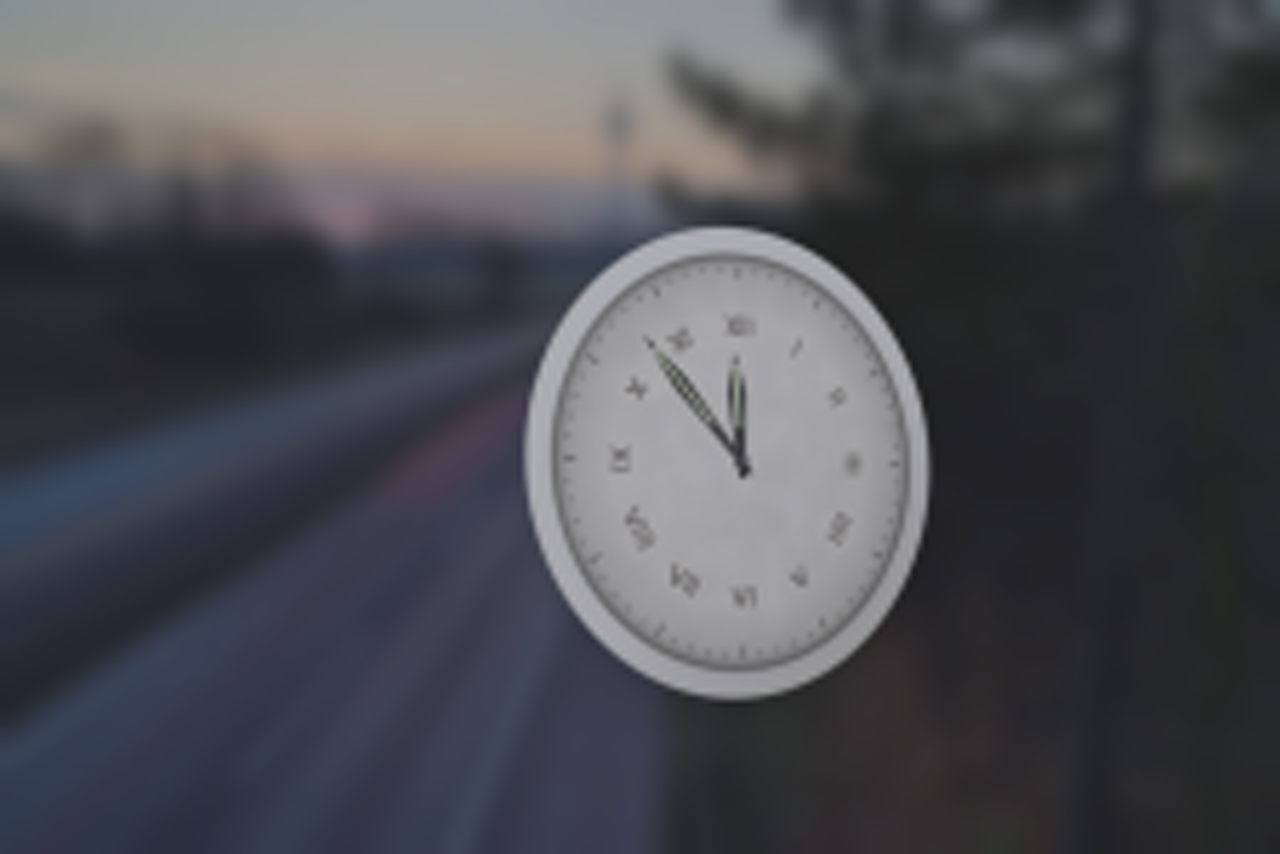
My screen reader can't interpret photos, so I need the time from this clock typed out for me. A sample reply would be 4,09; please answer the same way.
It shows 11,53
